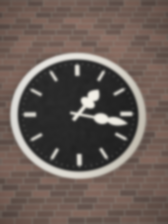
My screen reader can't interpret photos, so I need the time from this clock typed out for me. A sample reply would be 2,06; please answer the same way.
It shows 1,17
